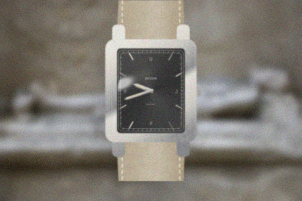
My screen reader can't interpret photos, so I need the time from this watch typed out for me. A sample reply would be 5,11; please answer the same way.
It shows 9,42
